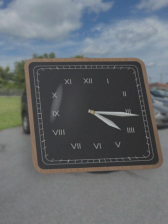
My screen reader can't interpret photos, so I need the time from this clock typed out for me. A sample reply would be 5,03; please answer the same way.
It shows 4,16
